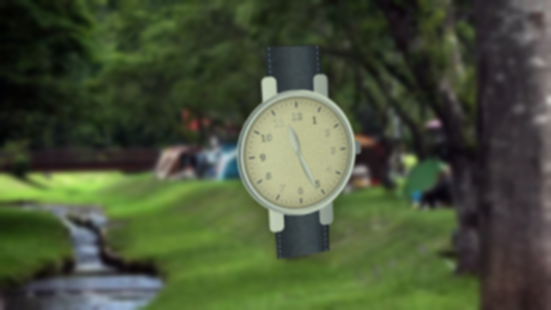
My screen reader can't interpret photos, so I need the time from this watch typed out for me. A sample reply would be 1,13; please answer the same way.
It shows 11,26
